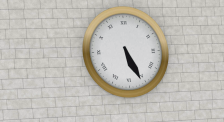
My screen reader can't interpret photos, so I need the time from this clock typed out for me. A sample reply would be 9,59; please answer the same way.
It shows 5,26
